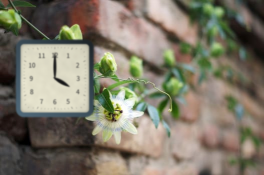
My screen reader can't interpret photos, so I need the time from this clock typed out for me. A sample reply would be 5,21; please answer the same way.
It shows 4,00
